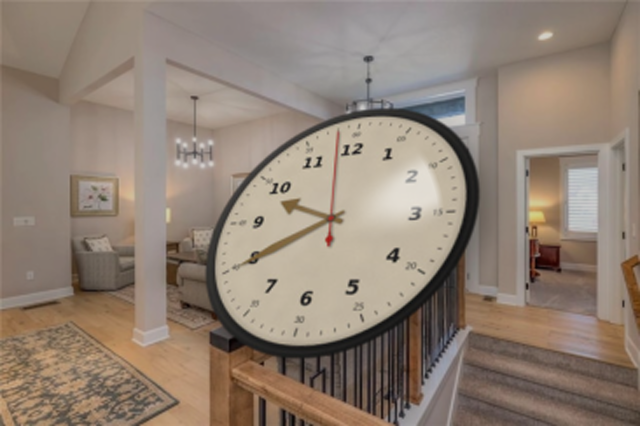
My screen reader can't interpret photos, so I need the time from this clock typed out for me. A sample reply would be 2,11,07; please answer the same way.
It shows 9,39,58
